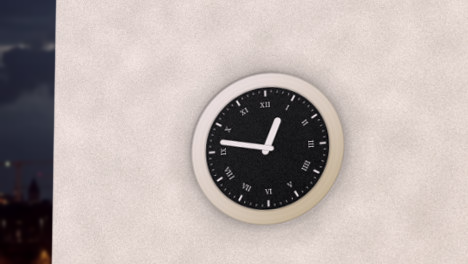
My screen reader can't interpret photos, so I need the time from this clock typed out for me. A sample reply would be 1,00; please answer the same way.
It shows 12,47
